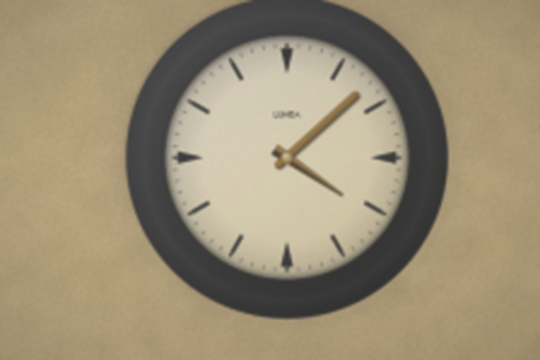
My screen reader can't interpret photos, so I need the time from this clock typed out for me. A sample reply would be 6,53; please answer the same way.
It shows 4,08
